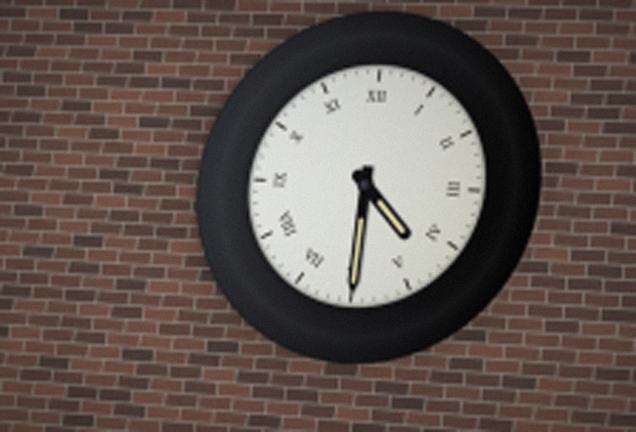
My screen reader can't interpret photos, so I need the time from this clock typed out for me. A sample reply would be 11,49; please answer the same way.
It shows 4,30
